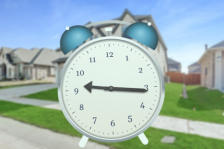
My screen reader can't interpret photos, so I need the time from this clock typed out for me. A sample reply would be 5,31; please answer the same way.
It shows 9,16
